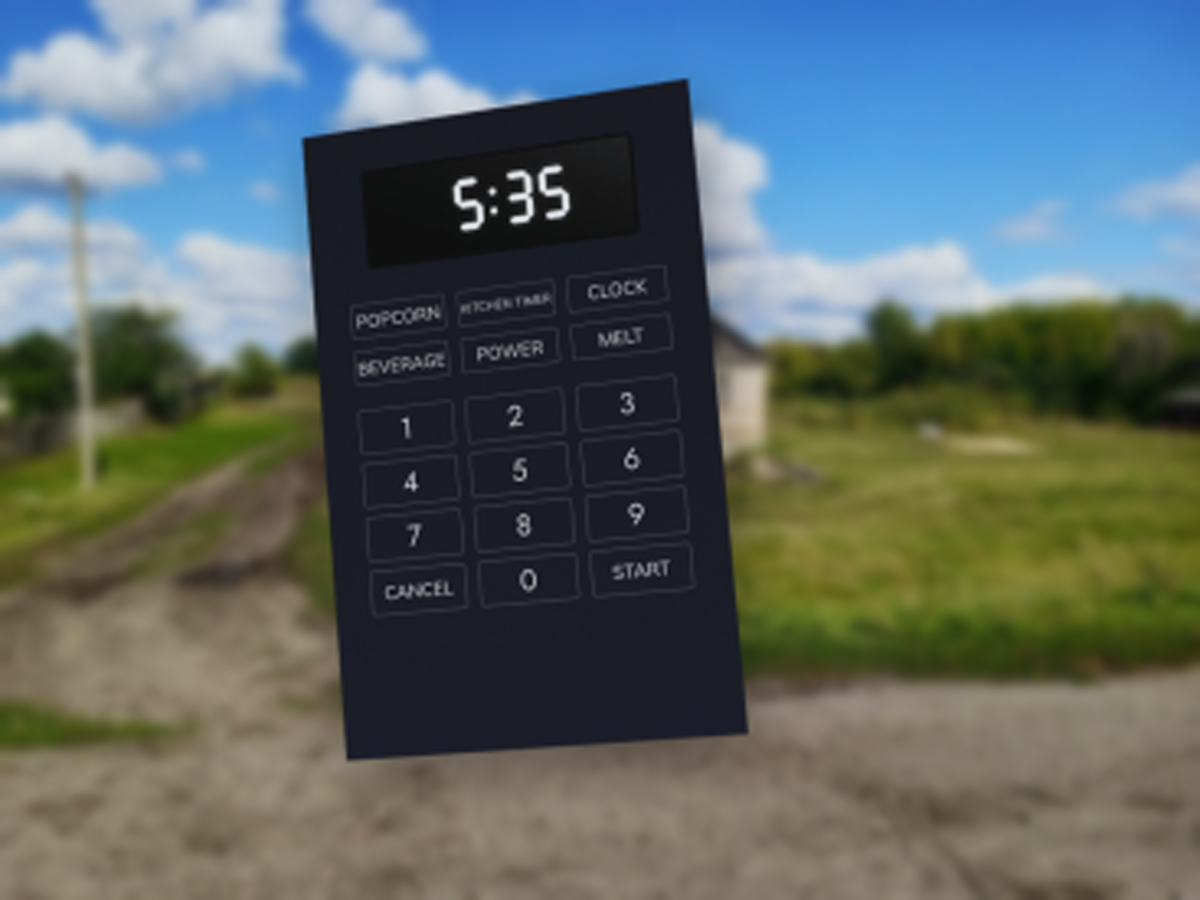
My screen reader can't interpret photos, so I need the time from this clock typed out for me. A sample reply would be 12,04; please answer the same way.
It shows 5,35
